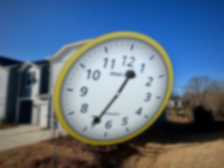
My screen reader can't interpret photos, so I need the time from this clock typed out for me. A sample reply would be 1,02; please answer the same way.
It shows 12,34
